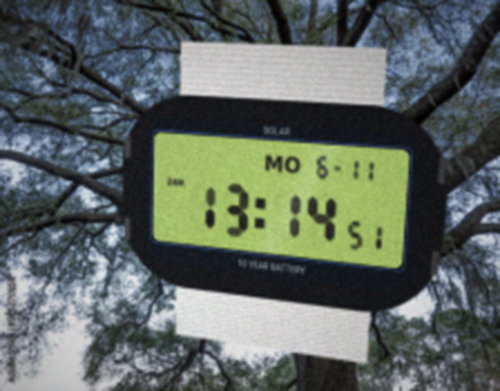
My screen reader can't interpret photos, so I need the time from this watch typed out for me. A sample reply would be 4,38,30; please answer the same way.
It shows 13,14,51
